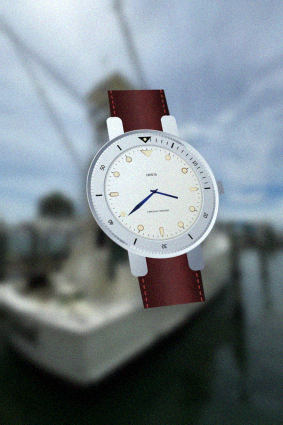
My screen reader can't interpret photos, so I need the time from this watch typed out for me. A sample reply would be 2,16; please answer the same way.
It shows 3,39
